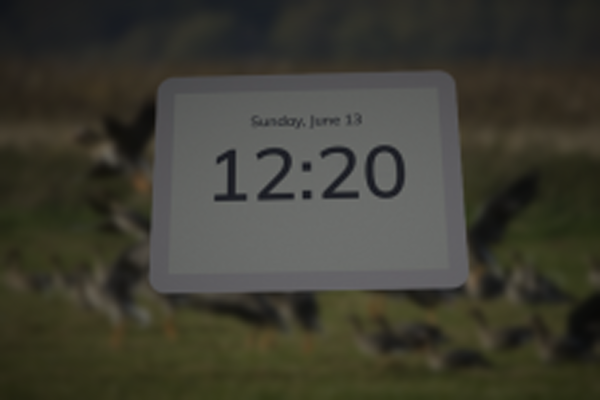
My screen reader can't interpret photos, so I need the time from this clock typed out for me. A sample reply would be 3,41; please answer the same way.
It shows 12,20
